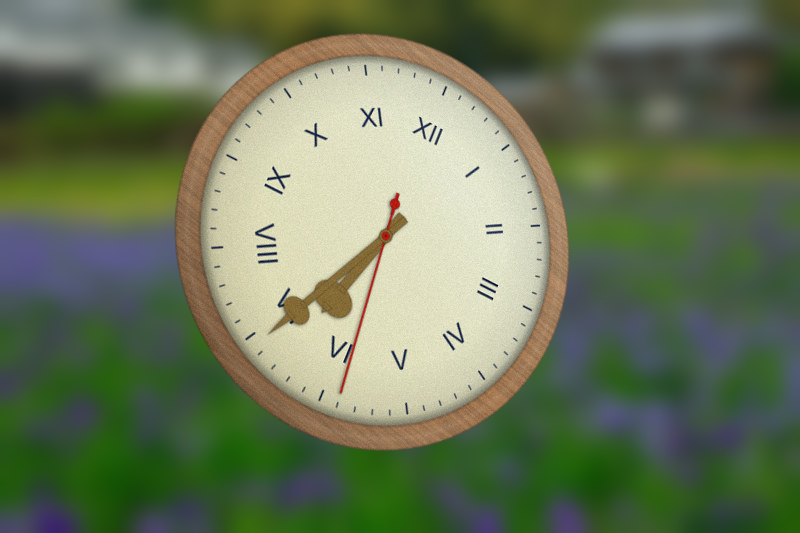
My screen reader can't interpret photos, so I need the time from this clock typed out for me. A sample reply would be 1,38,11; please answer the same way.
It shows 6,34,29
